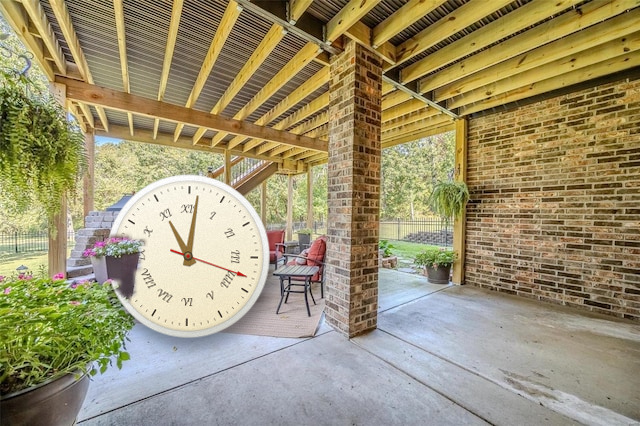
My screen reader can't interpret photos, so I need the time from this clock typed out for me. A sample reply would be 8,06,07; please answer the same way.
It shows 11,01,18
